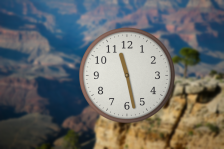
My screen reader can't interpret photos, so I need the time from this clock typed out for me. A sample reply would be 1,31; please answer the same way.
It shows 11,28
